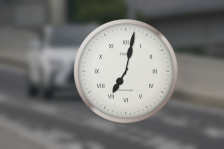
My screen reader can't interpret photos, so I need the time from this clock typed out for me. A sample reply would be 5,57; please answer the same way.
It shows 7,02
